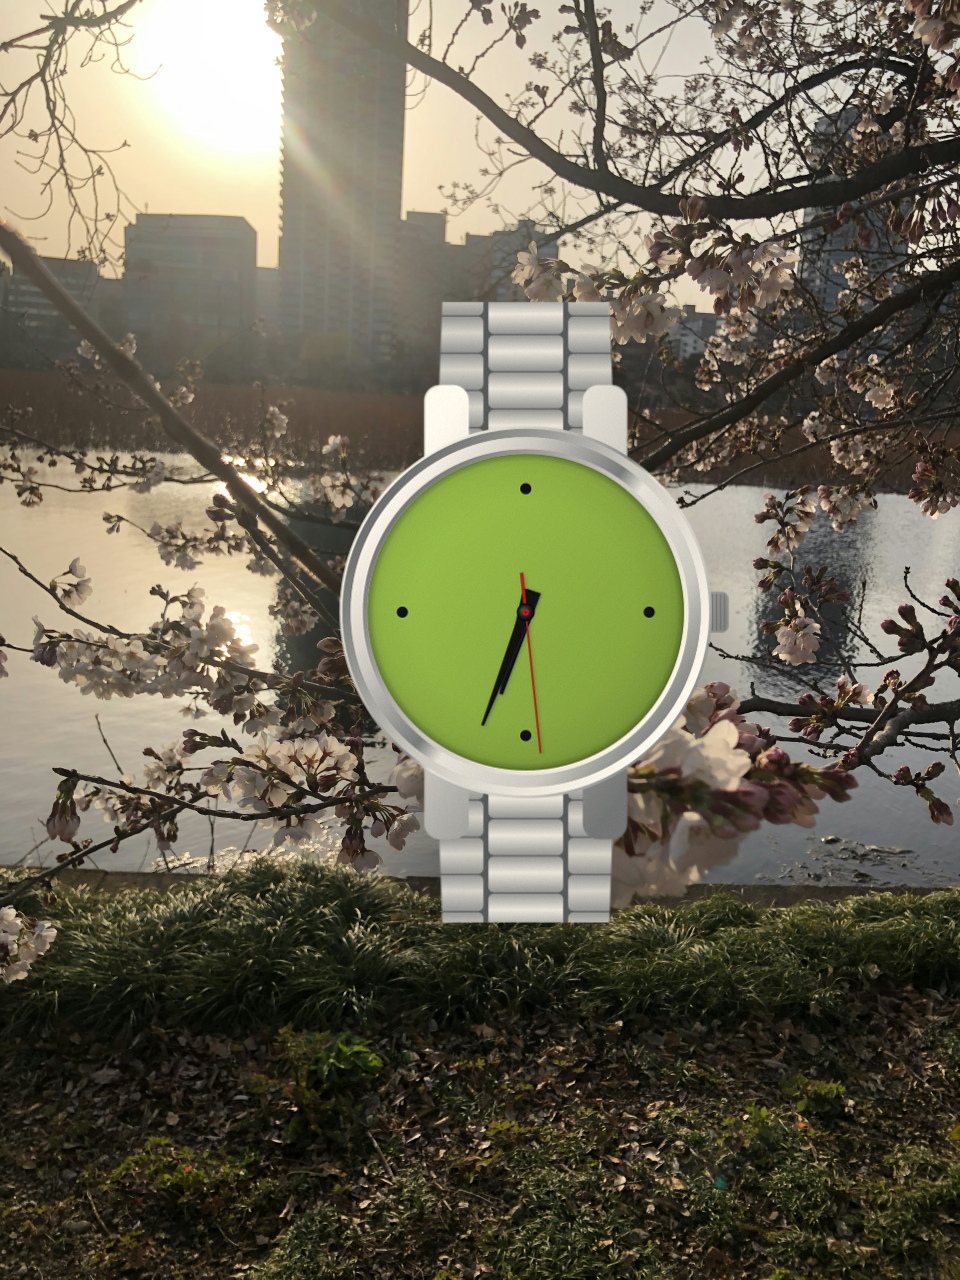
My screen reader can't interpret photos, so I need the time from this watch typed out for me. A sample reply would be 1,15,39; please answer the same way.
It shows 6,33,29
